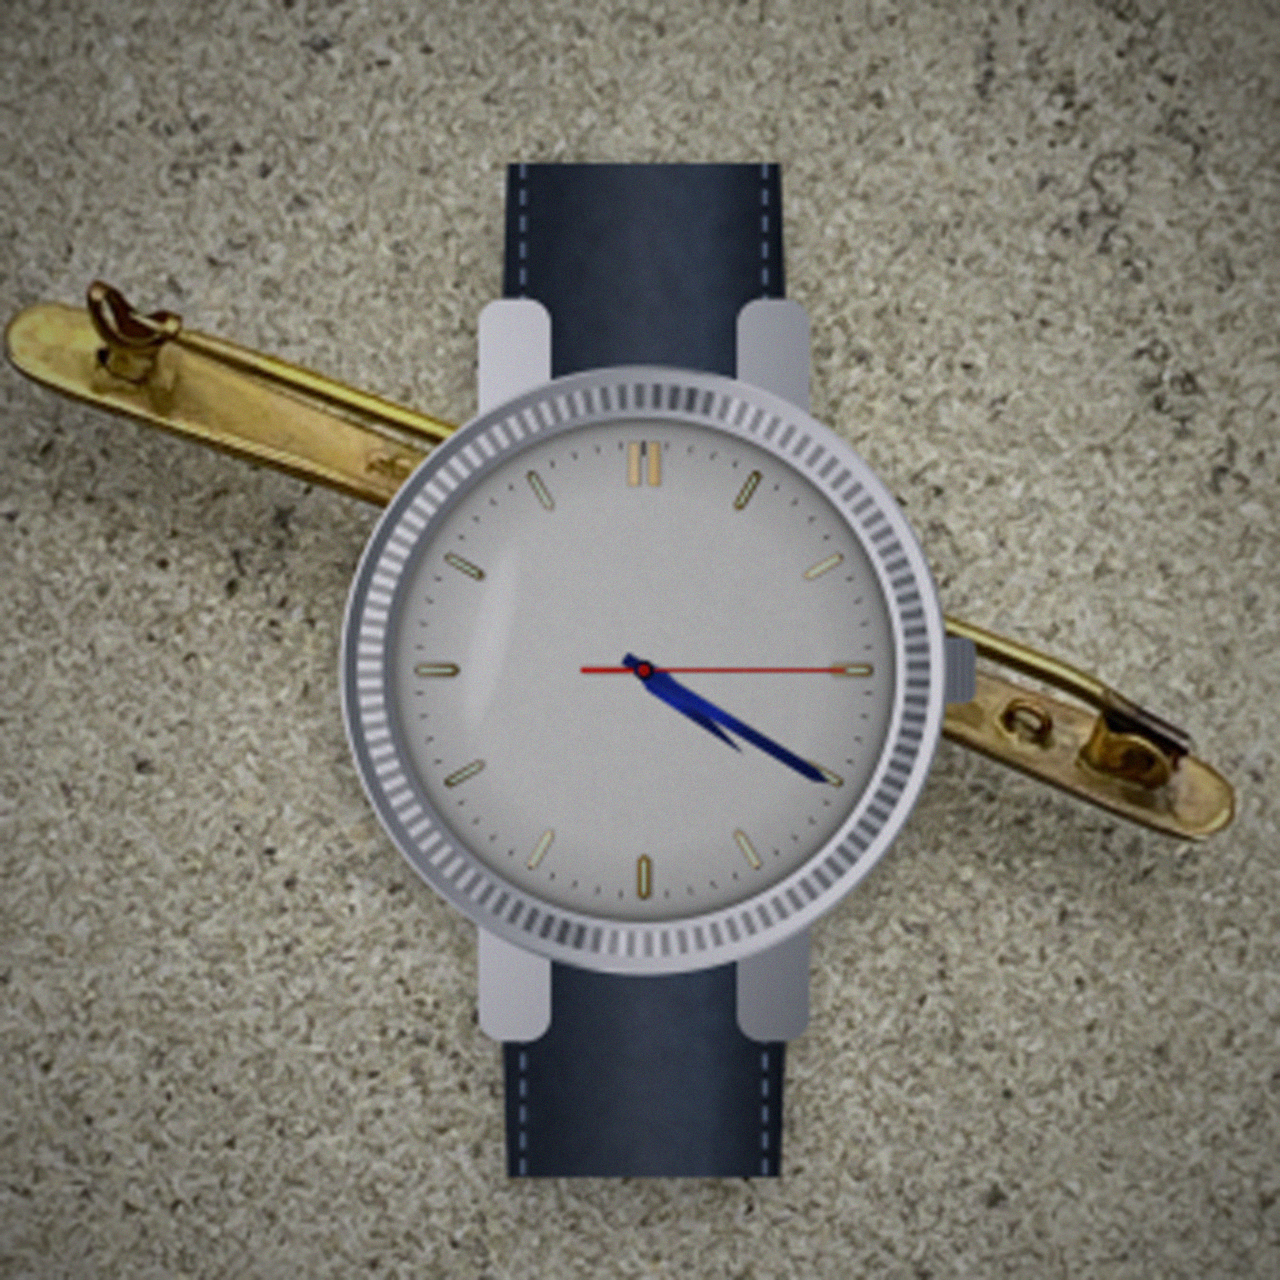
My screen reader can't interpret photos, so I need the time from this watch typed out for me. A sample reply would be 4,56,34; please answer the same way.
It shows 4,20,15
